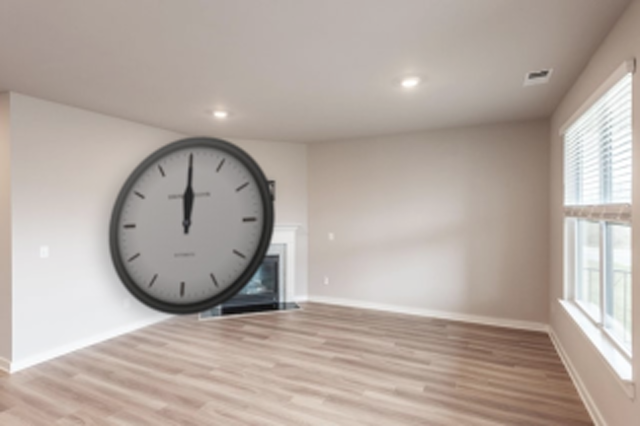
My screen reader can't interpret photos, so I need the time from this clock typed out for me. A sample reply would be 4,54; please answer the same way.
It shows 12,00
